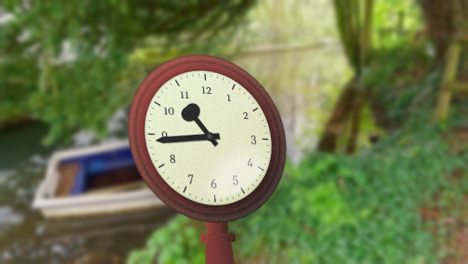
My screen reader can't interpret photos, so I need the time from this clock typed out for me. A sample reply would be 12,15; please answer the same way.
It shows 10,44
